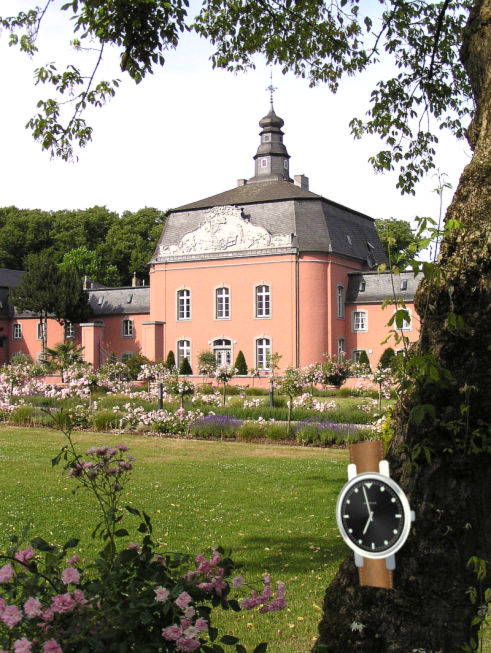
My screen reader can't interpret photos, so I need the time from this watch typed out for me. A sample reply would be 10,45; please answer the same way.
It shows 6,58
